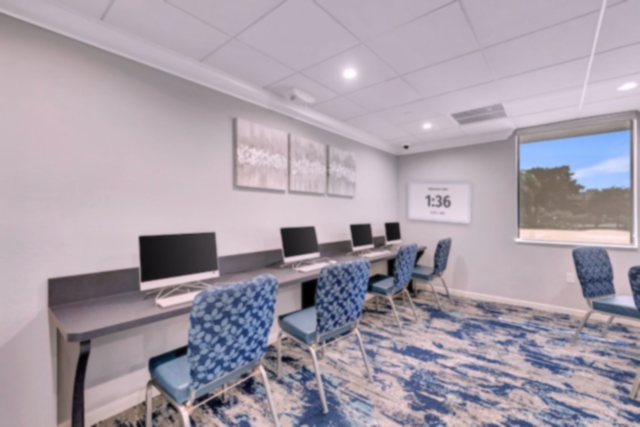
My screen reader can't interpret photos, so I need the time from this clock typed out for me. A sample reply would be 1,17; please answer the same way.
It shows 1,36
